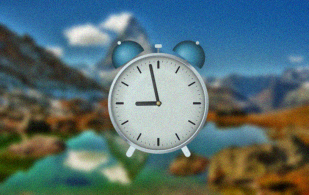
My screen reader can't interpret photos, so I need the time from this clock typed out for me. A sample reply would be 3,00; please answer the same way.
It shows 8,58
